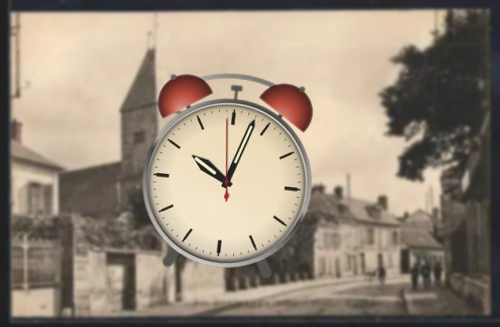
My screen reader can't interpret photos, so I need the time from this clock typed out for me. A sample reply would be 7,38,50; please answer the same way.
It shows 10,02,59
